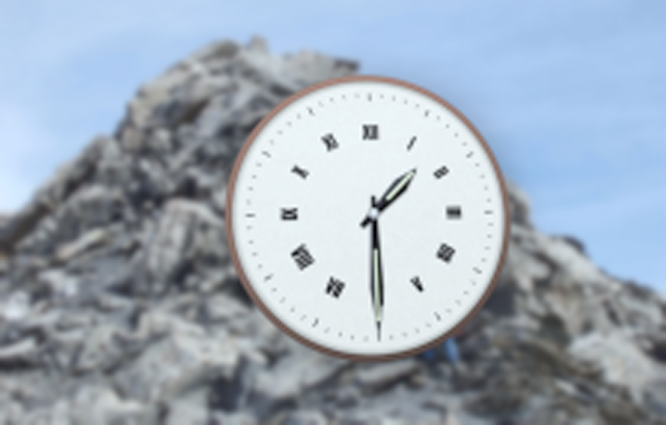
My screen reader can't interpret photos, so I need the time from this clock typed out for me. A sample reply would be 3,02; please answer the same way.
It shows 1,30
